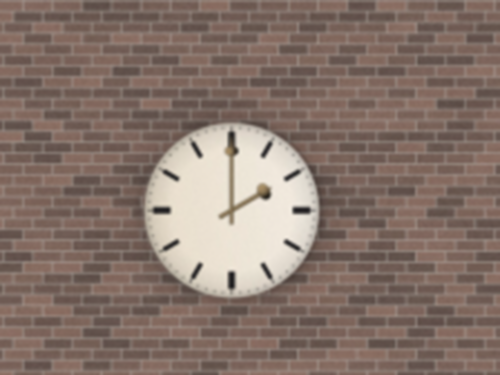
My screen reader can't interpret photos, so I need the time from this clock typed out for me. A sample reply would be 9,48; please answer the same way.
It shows 2,00
